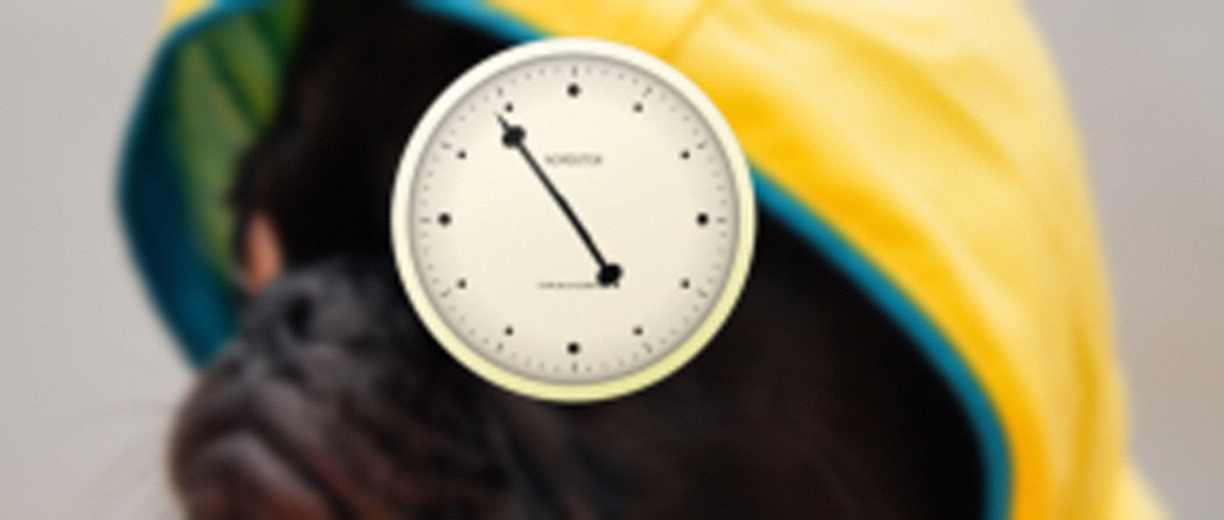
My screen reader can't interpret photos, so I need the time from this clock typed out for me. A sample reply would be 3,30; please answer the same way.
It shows 4,54
